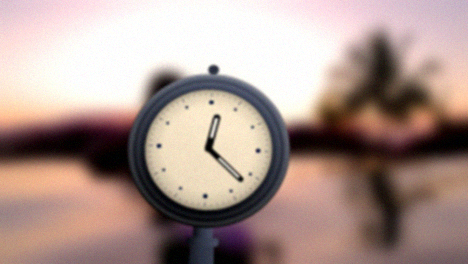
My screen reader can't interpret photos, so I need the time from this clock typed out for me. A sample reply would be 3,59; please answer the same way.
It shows 12,22
